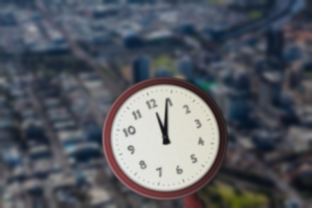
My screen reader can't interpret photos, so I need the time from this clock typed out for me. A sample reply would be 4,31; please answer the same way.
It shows 12,04
